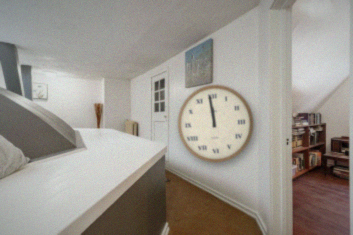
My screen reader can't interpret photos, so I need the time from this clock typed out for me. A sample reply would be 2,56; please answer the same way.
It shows 11,59
